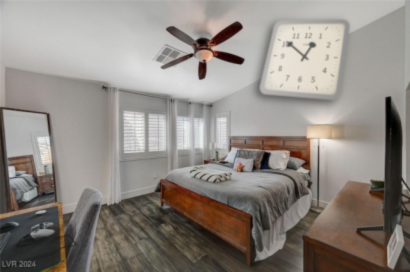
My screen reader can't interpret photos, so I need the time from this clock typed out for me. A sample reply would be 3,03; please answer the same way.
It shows 12,51
